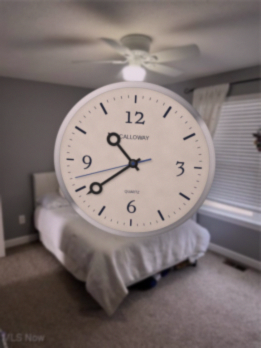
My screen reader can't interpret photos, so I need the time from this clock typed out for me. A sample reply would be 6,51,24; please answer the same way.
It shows 10,38,42
